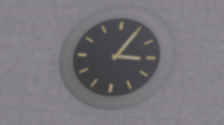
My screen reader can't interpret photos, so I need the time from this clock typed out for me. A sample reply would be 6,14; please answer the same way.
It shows 3,05
